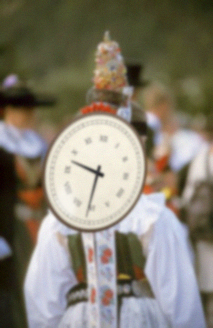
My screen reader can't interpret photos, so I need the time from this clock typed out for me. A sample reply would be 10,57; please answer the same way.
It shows 9,31
